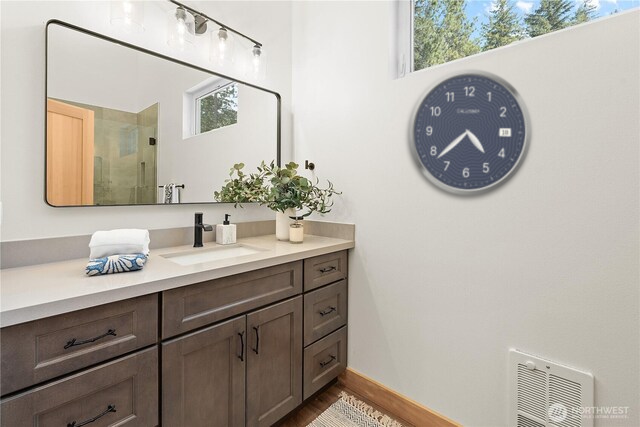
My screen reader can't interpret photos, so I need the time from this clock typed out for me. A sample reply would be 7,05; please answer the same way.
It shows 4,38
